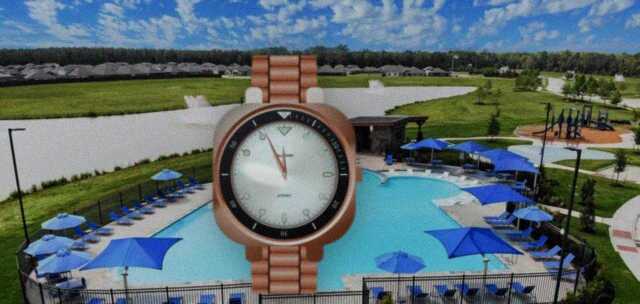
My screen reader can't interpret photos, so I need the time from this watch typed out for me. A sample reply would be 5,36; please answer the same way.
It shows 11,56
